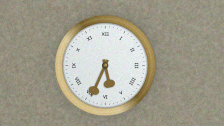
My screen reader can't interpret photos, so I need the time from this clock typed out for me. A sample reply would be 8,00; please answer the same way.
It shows 5,34
